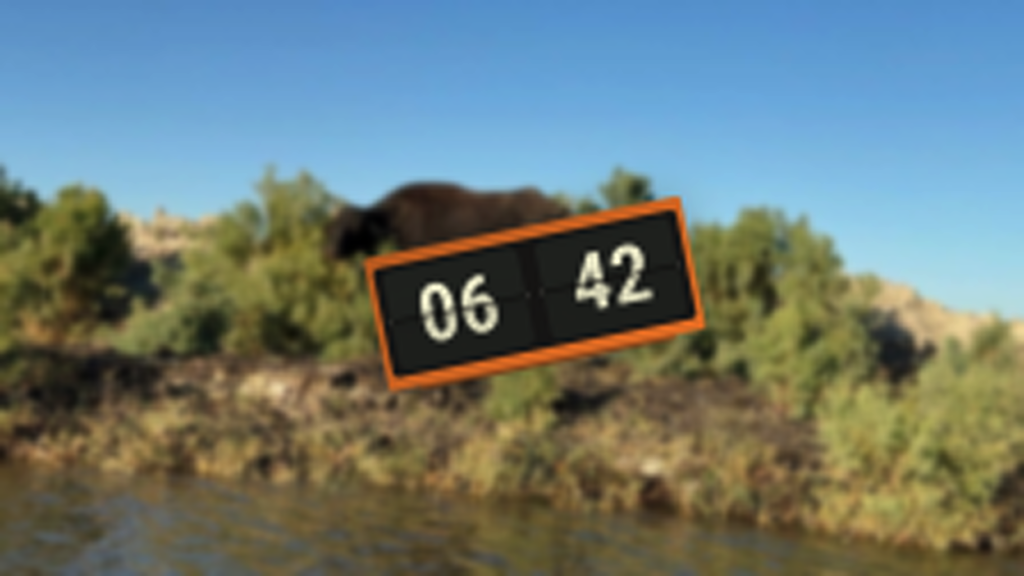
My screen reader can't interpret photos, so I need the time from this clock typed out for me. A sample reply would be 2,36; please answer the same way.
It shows 6,42
